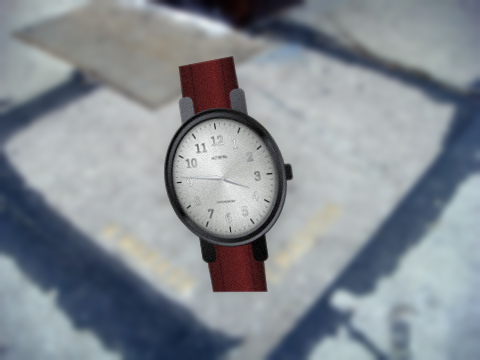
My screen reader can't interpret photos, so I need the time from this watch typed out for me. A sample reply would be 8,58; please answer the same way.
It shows 3,46
